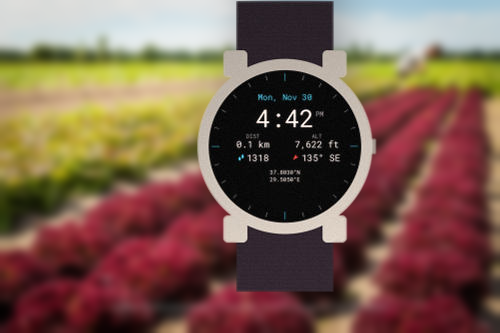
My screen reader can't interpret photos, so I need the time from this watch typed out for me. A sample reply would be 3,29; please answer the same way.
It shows 4,42
